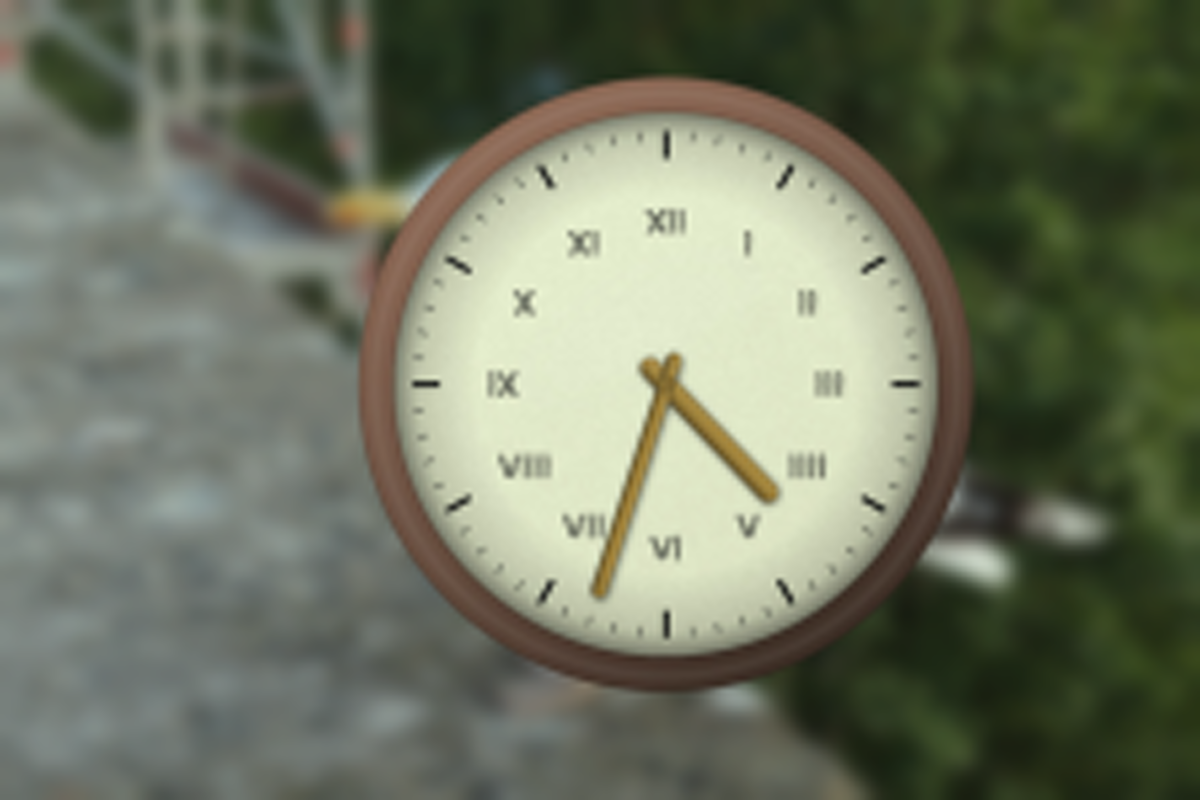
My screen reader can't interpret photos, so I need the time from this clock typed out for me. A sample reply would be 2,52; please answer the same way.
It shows 4,33
